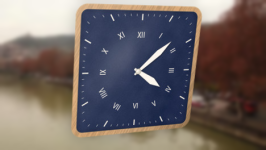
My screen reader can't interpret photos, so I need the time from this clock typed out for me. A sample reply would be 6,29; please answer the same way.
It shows 4,08
